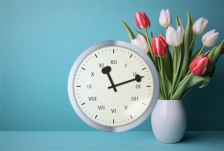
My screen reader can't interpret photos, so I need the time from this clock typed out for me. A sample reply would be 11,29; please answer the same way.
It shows 11,12
